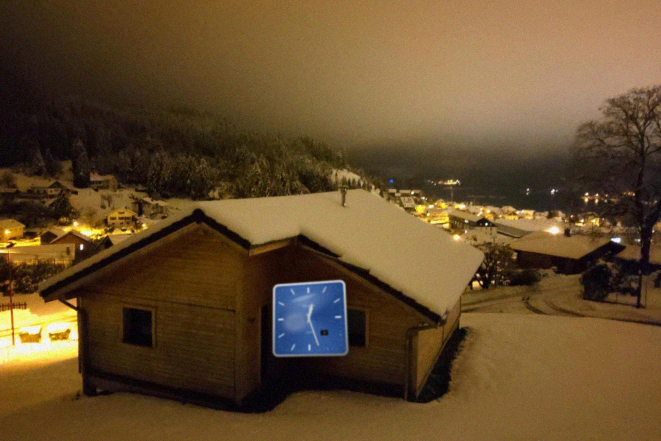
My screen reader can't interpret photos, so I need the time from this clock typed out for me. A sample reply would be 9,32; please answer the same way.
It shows 12,27
